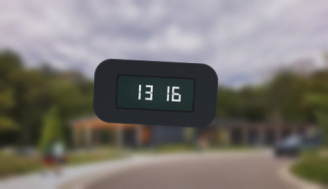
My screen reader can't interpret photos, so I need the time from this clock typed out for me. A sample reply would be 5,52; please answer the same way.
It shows 13,16
